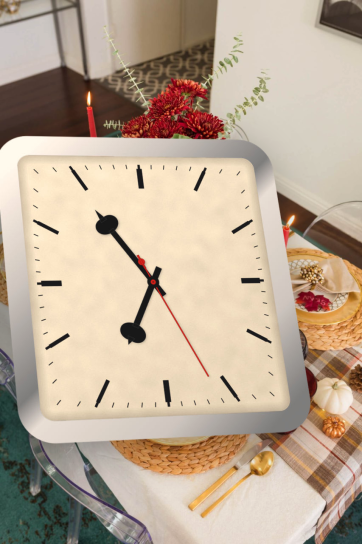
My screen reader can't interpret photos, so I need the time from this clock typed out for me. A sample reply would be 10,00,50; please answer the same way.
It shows 6,54,26
